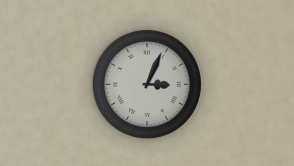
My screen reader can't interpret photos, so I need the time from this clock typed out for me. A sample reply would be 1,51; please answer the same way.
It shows 3,04
